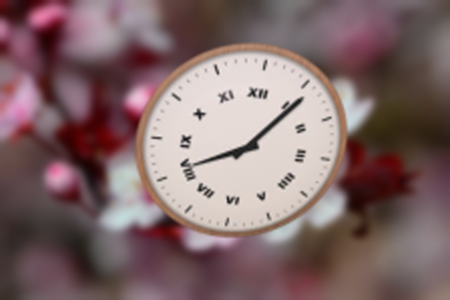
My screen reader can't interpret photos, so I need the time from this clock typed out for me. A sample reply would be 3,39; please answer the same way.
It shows 8,06
